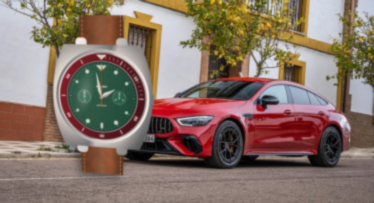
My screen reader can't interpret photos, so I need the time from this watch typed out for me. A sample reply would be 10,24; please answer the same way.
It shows 1,58
